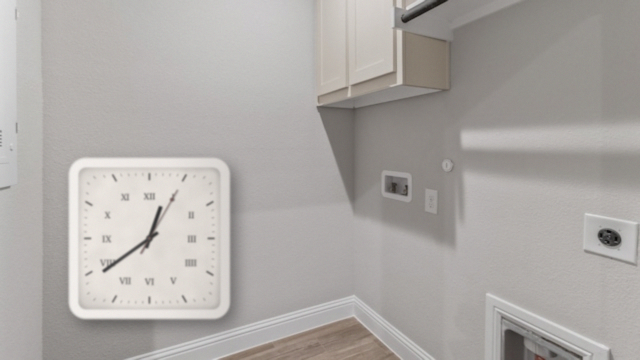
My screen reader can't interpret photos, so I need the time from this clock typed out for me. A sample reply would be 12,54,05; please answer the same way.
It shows 12,39,05
